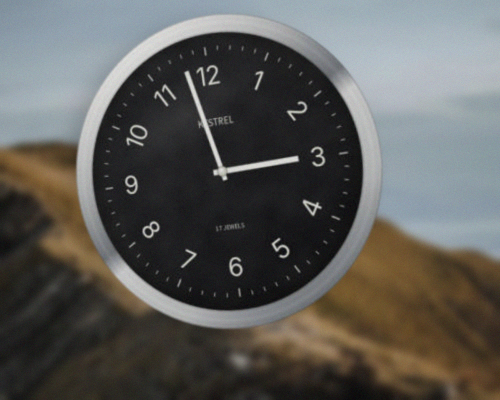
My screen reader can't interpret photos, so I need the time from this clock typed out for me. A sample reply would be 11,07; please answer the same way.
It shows 2,58
